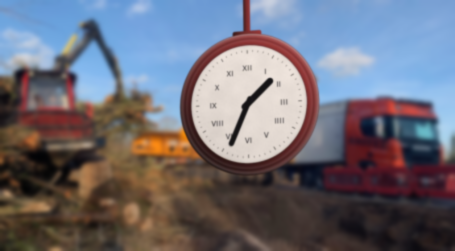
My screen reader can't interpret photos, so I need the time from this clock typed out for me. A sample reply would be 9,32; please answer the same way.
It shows 1,34
